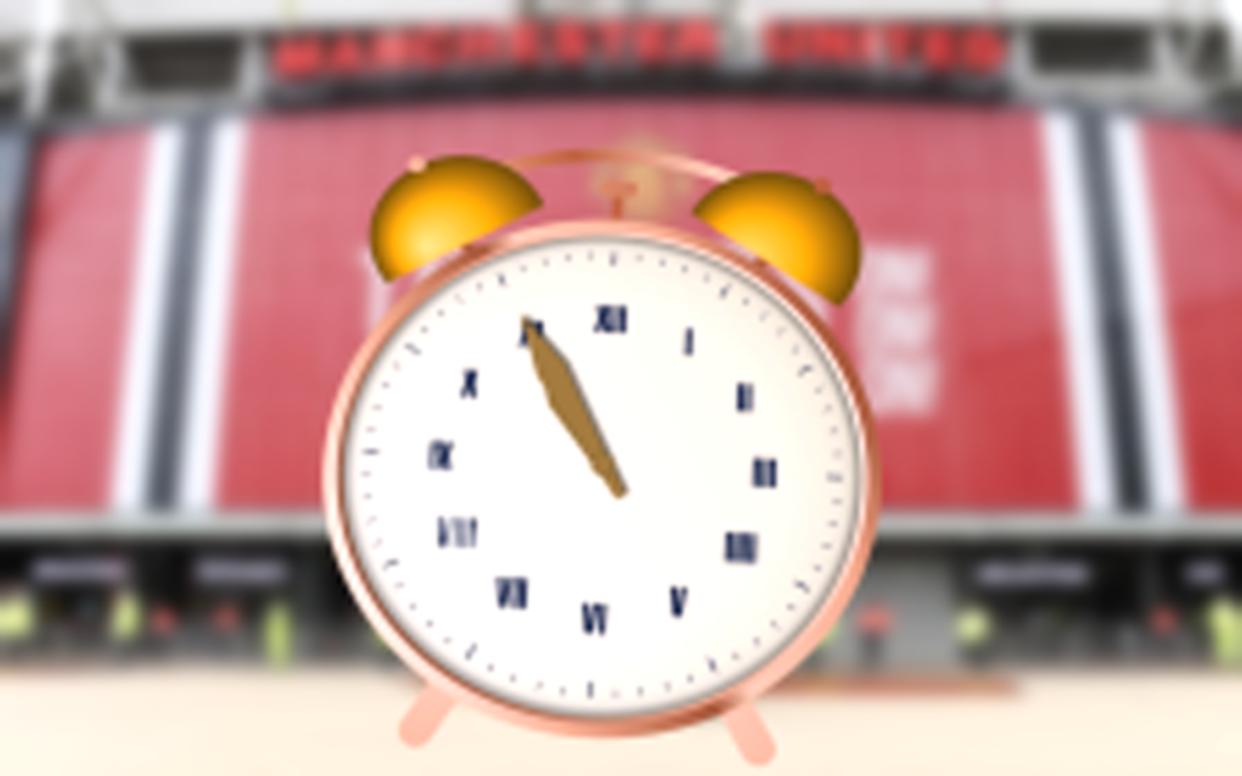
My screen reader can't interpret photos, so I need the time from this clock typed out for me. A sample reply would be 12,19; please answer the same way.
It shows 10,55
